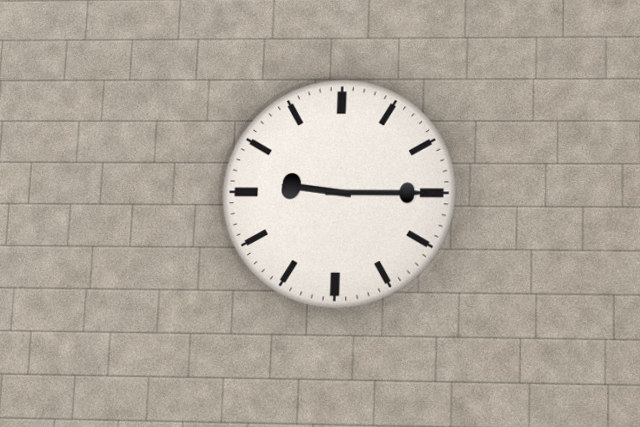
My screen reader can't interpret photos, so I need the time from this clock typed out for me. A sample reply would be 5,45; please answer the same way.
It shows 9,15
